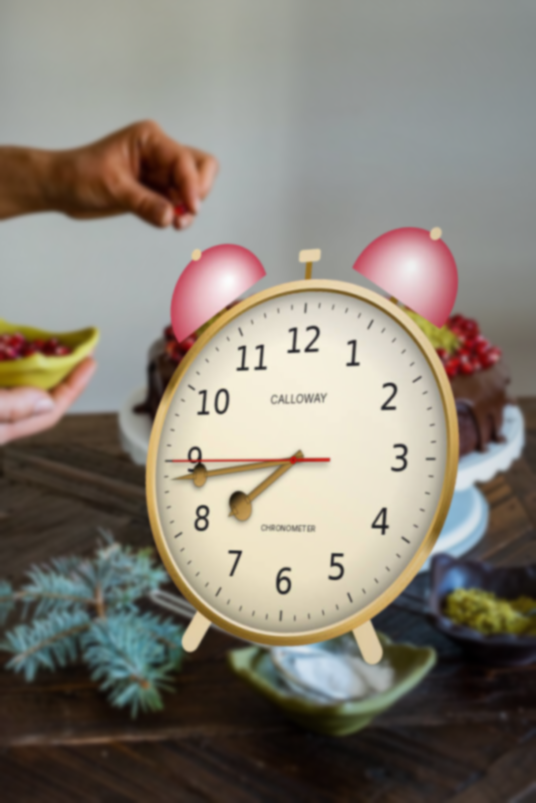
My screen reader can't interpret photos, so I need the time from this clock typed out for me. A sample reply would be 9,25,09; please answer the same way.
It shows 7,43,45
